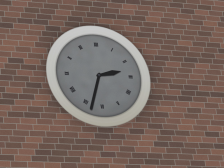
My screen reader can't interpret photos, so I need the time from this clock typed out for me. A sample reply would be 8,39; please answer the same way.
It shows 2,33
